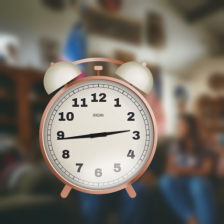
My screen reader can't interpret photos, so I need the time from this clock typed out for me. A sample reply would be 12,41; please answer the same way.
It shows 2,44
